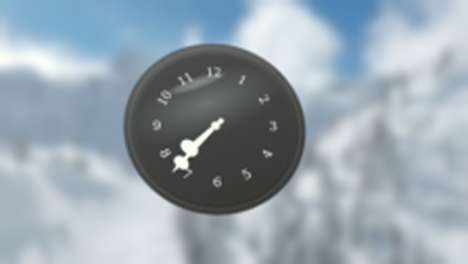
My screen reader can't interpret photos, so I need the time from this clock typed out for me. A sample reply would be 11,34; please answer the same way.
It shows 7,37
